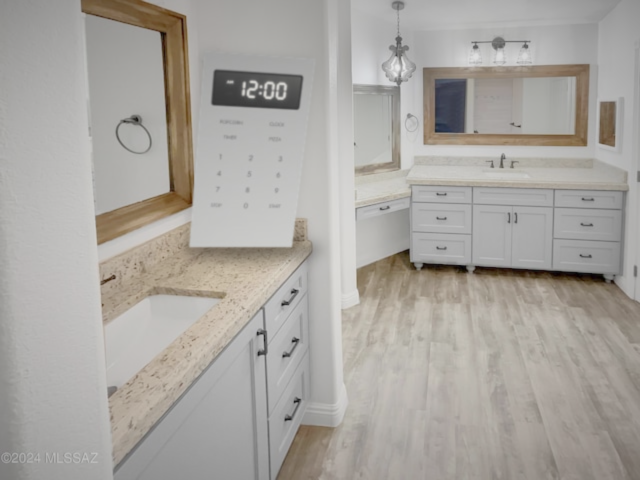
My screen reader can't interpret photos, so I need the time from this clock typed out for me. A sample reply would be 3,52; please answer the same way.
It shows 12,00
